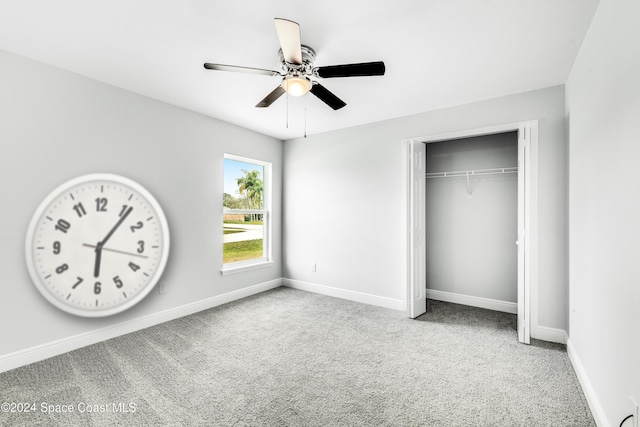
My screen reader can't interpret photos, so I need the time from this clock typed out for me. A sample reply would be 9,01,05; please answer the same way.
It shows 6,06,17
